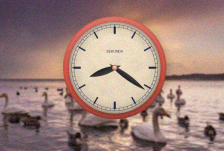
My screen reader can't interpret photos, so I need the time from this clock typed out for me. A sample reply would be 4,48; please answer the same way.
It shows 8,21
